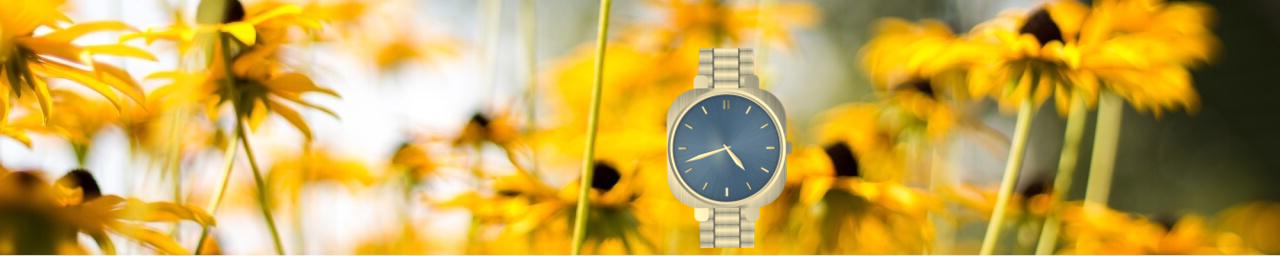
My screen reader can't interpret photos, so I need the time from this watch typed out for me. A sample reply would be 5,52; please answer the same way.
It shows 4,42
